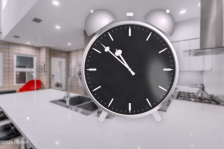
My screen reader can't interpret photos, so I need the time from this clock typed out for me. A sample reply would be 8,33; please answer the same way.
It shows 10,52
